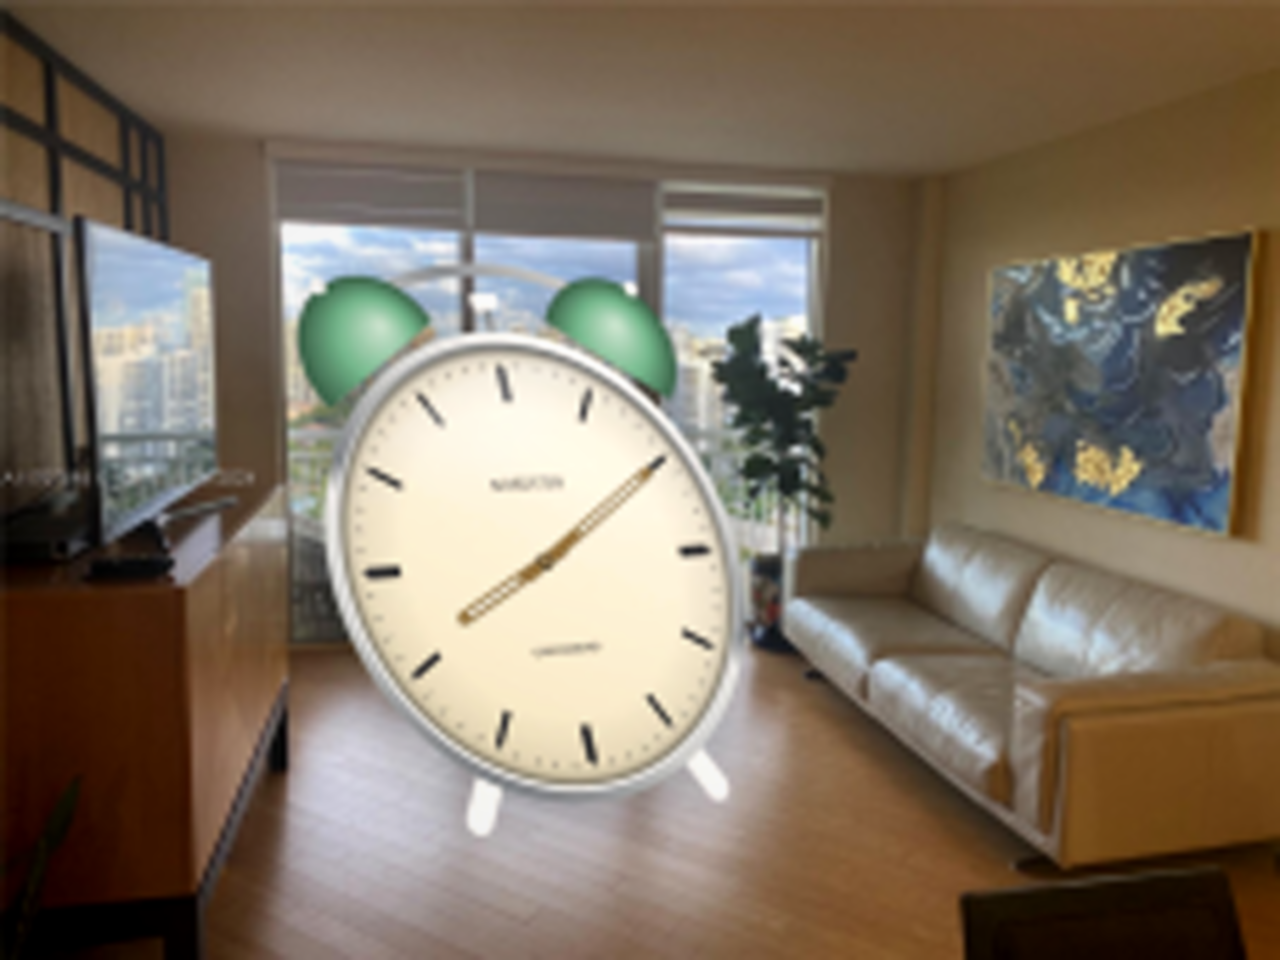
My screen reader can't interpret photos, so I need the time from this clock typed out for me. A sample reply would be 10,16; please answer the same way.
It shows 8,10
